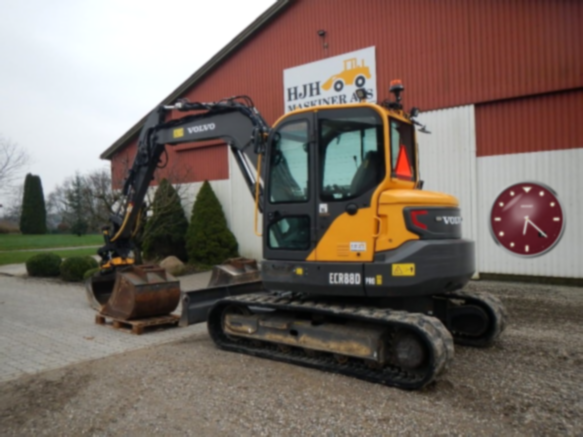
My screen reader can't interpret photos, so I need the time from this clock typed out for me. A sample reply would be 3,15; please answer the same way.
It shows 6,22
